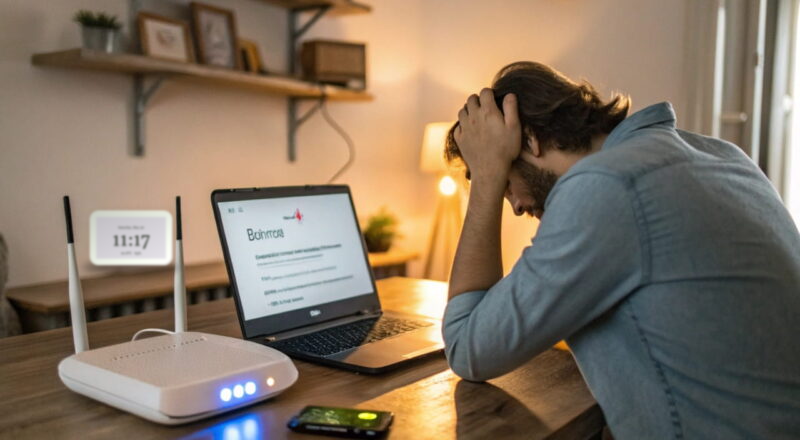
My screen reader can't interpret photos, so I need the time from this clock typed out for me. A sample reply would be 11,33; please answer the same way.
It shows 11,17
